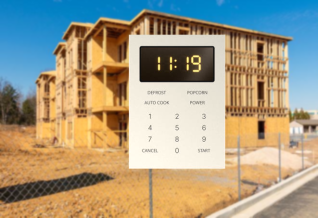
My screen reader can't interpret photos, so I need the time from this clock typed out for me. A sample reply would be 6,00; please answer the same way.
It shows 11,19
